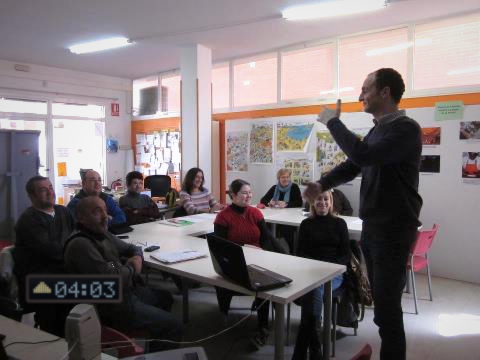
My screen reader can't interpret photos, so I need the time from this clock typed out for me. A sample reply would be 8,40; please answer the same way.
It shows 4,03
